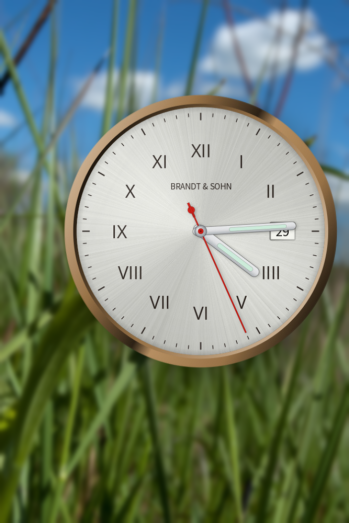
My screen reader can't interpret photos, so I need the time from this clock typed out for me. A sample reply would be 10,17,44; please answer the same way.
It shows 4,14,26
